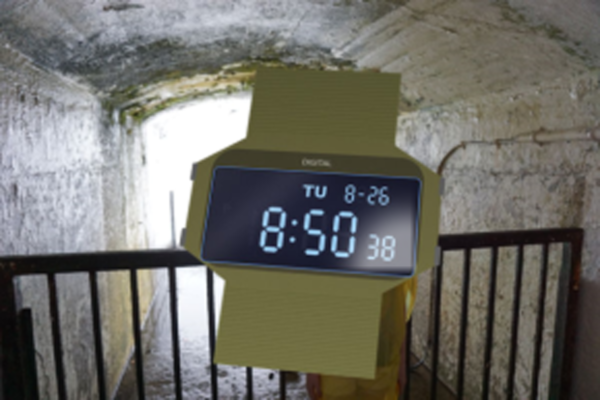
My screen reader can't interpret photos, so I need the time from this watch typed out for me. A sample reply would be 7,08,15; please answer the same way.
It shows 8,50,38
